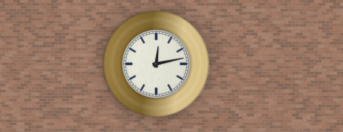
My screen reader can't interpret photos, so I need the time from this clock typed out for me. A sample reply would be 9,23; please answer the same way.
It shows 12,13
